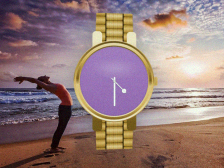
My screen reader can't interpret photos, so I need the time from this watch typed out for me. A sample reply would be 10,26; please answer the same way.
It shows 4,30
